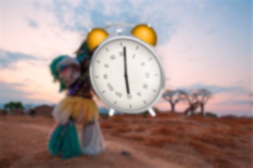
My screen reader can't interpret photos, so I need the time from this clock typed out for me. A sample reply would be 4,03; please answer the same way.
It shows 6,01
